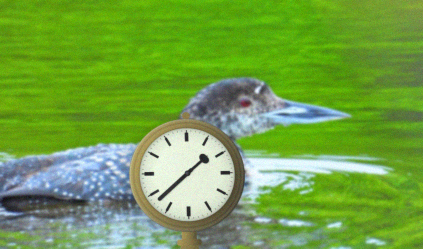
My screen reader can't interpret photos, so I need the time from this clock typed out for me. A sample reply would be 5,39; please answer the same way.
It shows 1,38
